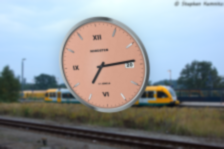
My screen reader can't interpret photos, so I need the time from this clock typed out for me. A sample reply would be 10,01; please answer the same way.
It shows 7,14
